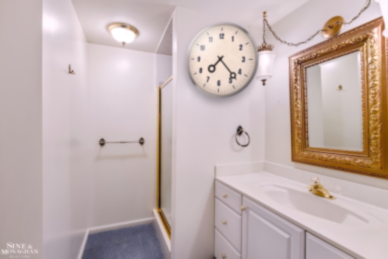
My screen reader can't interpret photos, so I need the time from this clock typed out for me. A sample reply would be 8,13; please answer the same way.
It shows 7,23
